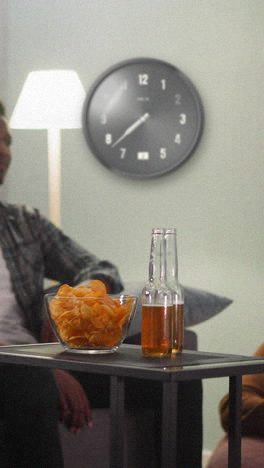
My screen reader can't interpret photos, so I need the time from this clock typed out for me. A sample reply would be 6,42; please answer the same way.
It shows 7,38
